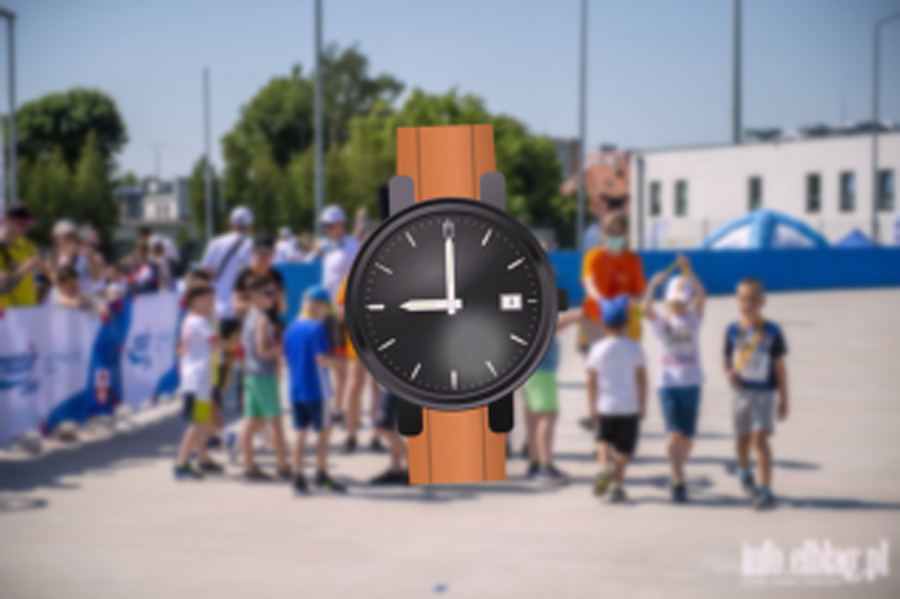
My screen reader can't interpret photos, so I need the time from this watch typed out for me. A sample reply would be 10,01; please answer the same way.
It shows 9,00
